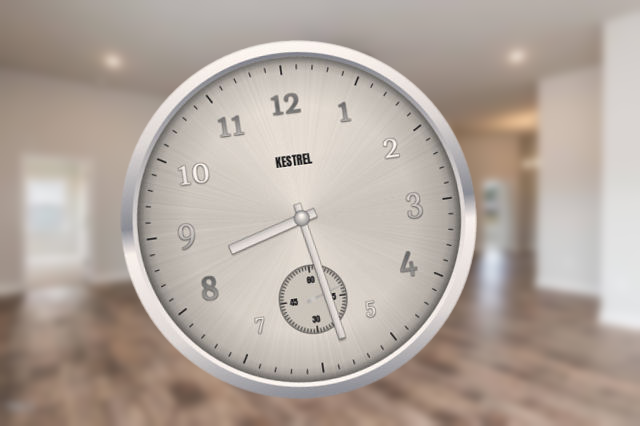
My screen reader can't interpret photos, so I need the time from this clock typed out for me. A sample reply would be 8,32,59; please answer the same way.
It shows 8,28,12
